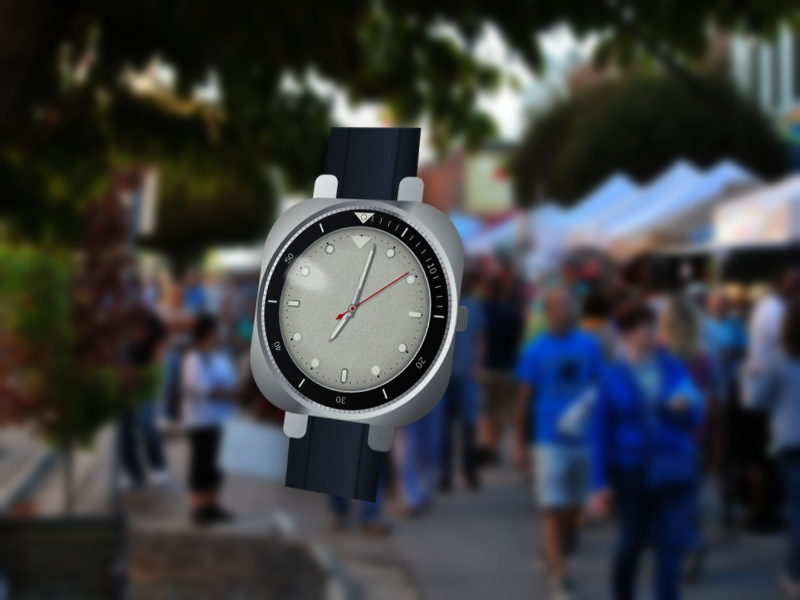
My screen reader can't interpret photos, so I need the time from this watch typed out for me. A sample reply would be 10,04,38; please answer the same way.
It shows 7,02,09
